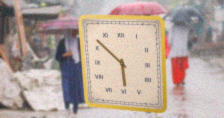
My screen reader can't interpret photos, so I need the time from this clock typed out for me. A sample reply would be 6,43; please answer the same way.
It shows 5,52
